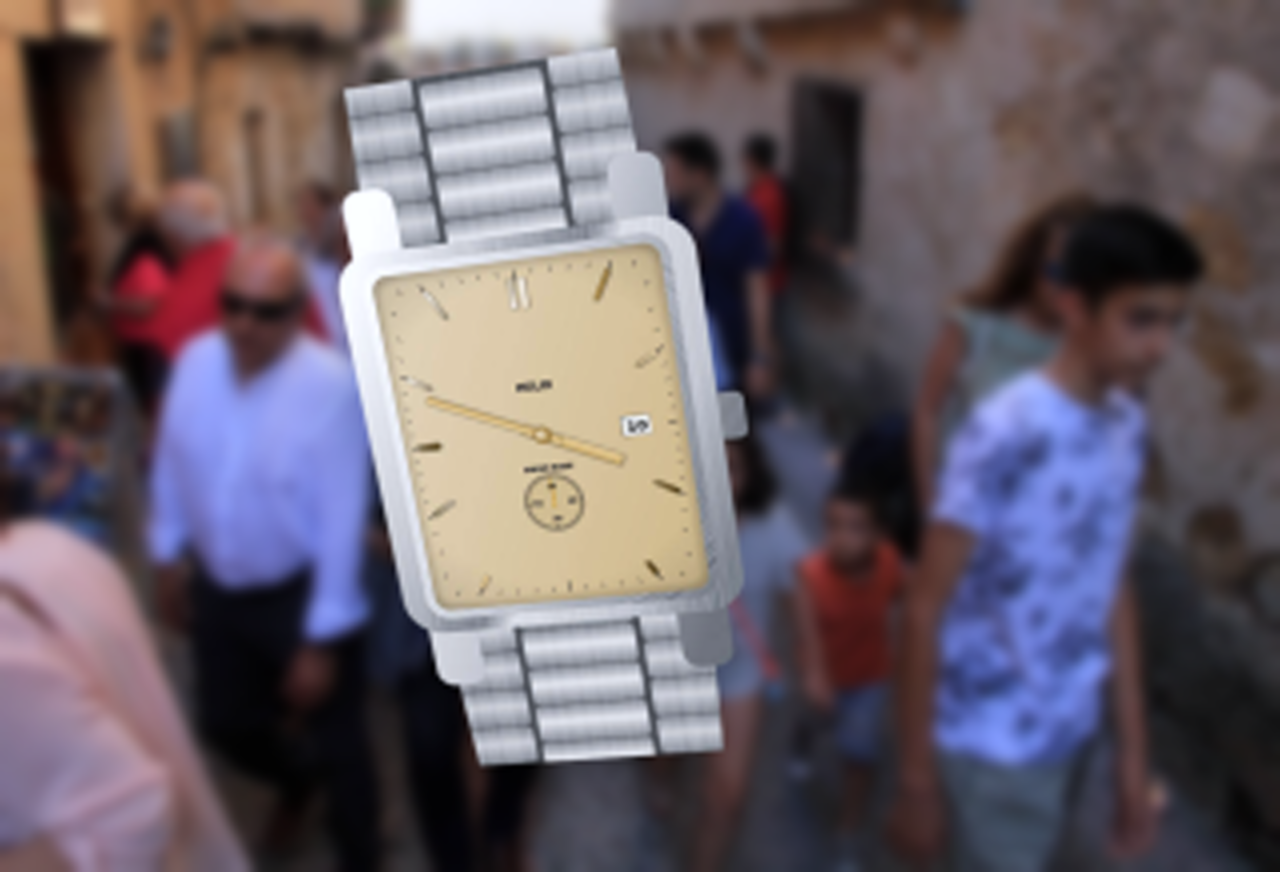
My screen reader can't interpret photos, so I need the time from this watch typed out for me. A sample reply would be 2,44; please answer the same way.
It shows 3,49
